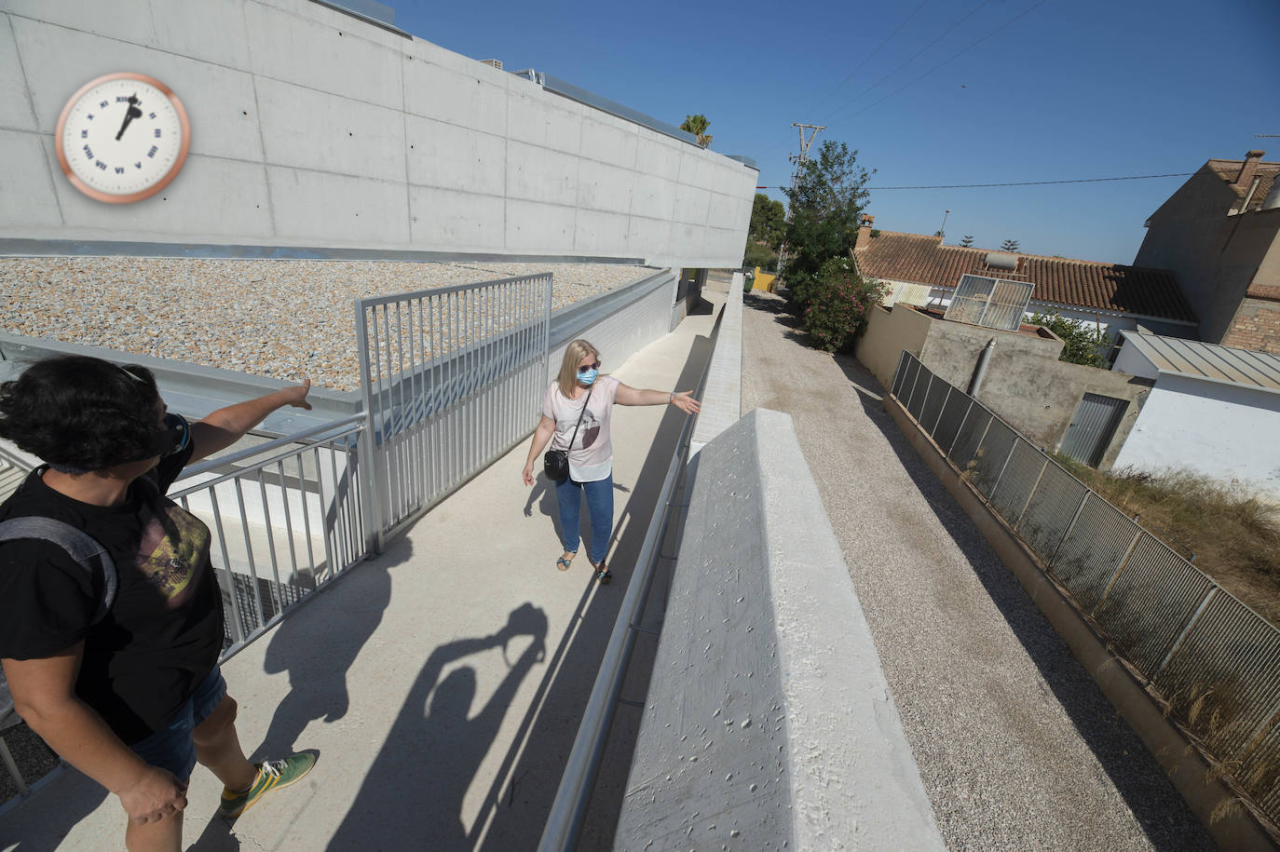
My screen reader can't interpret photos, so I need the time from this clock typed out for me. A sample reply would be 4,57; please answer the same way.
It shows 1,03
